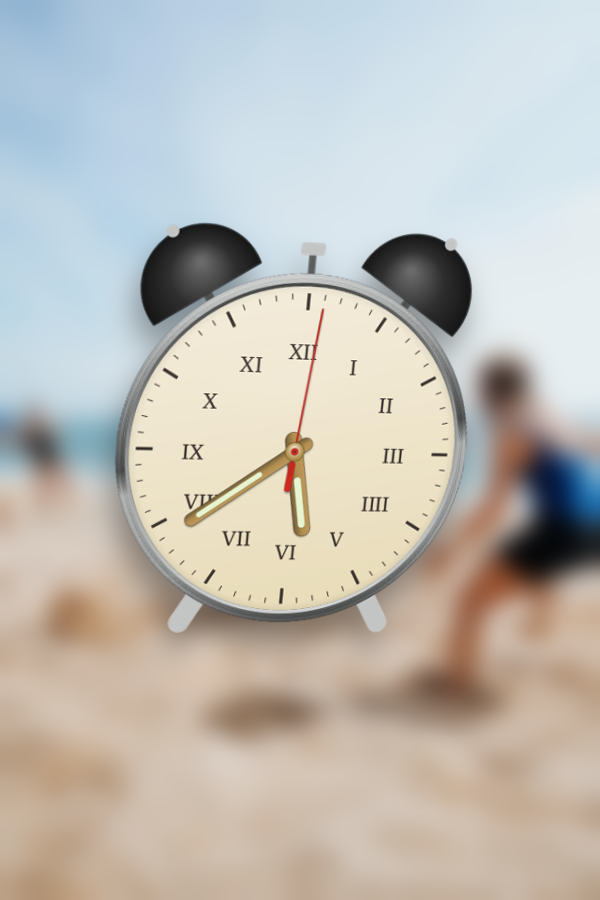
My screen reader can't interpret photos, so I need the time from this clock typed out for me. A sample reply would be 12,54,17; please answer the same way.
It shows 5,39,01
